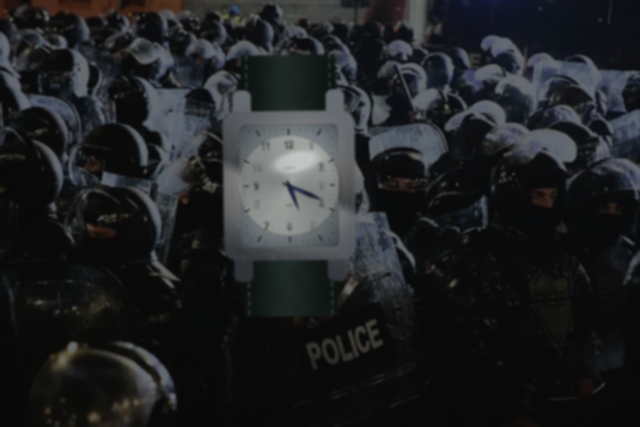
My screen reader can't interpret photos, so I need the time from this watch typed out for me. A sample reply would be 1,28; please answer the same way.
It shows 5,19
